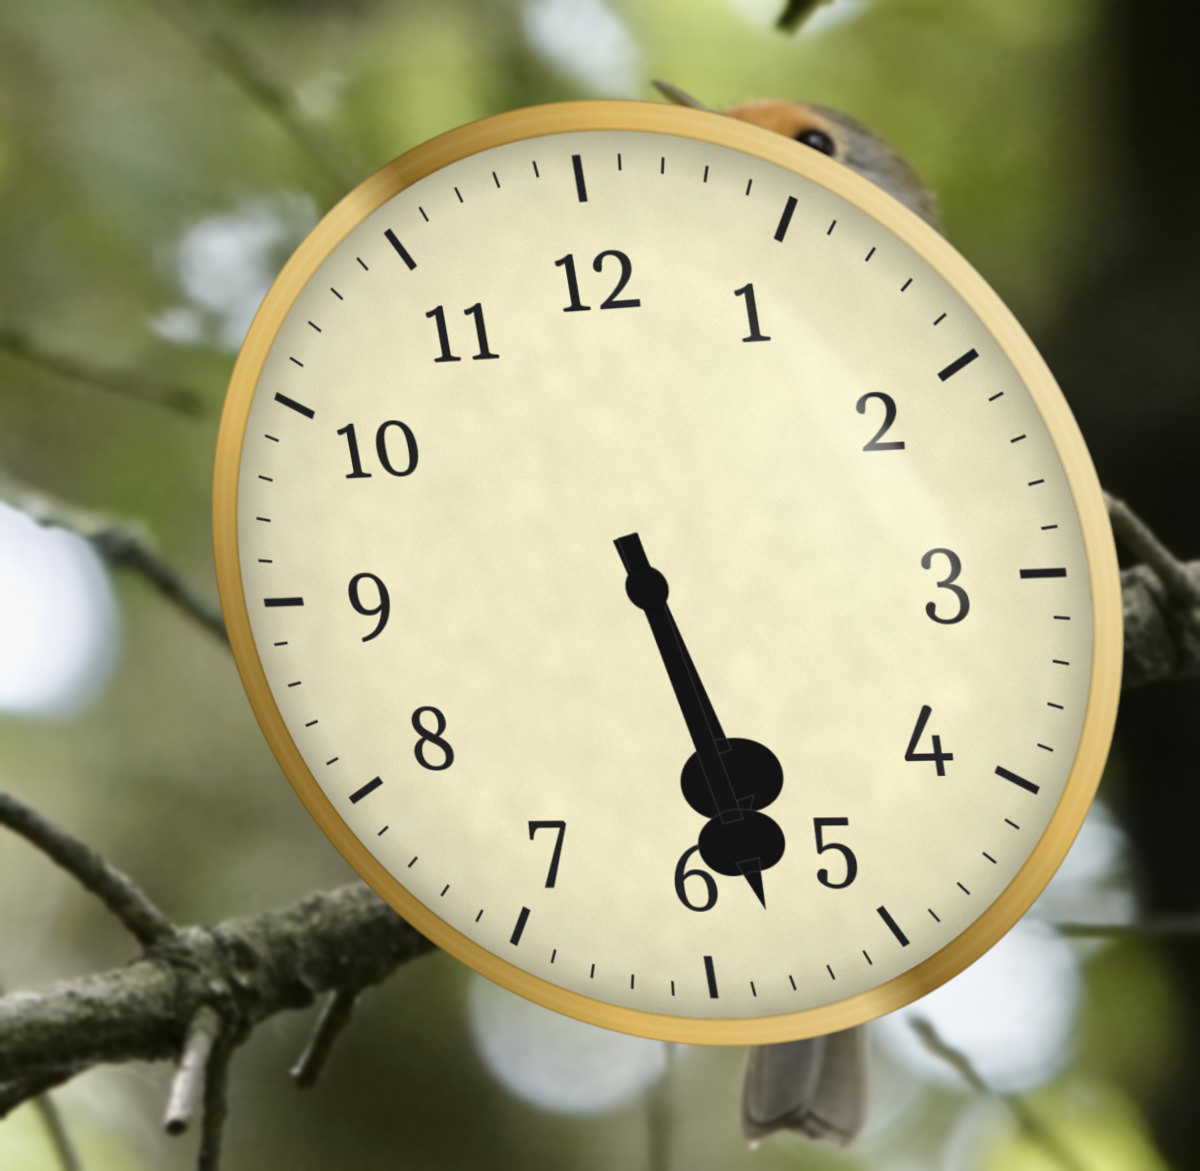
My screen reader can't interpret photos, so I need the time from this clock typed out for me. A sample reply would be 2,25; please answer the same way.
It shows 5,28
